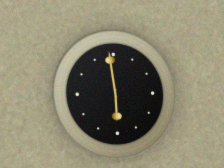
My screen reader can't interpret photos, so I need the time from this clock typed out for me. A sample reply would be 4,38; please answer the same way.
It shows 5,59
